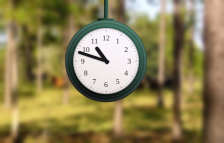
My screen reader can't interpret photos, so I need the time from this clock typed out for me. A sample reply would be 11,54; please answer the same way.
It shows 10,48
